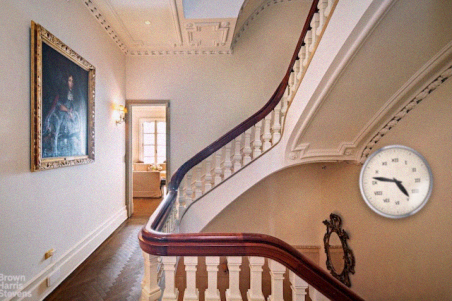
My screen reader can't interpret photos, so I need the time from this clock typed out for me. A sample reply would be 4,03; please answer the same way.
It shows 4,47
